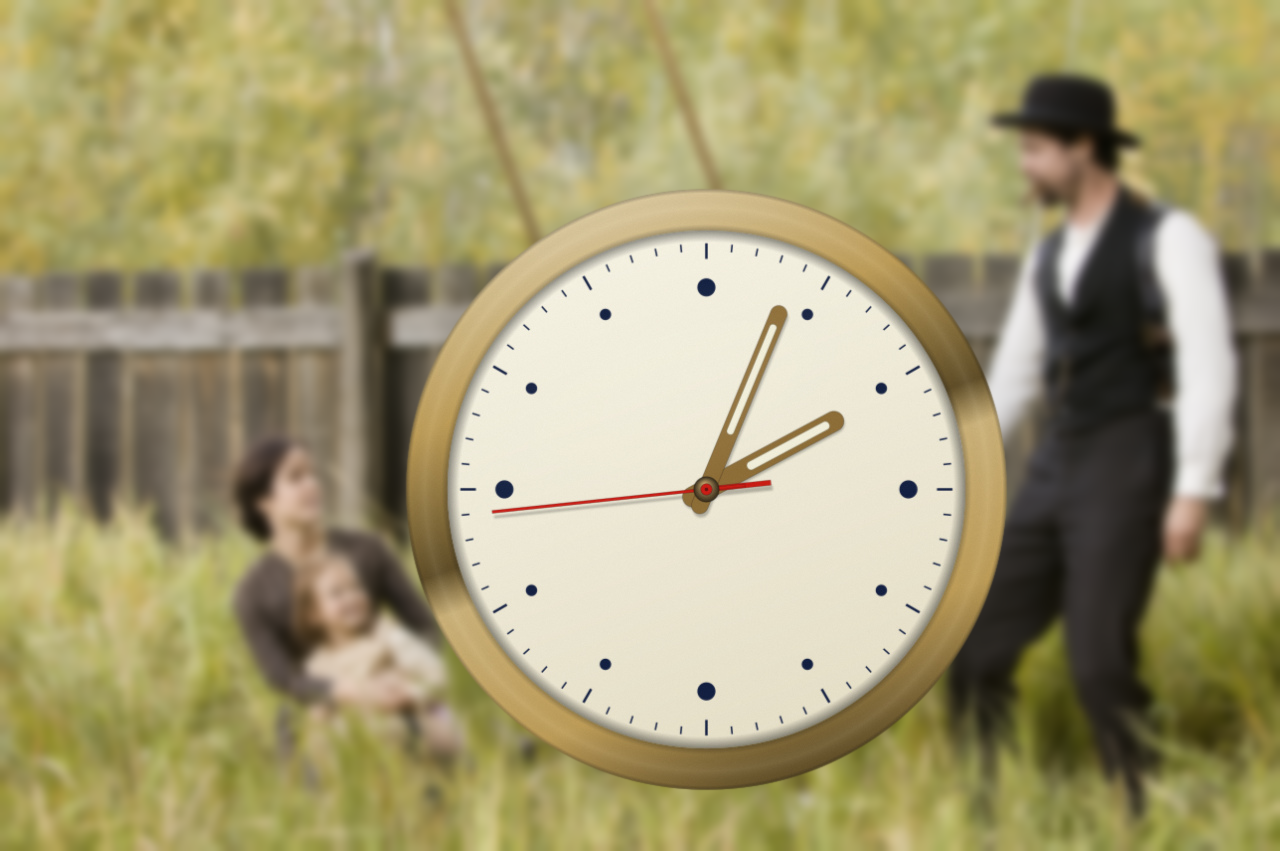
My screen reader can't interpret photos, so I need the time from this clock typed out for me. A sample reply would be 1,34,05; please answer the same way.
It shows 2,03,44
